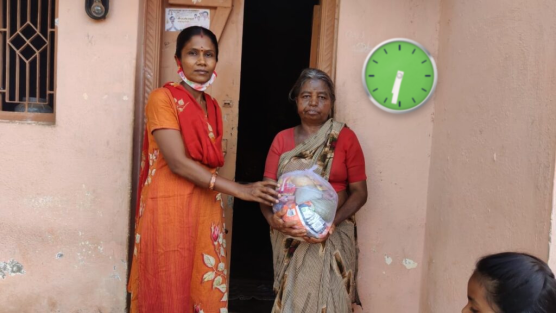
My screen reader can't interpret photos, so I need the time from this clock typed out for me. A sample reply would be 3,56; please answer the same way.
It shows 6,32
